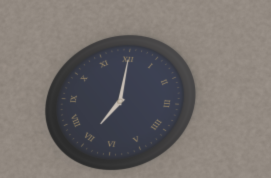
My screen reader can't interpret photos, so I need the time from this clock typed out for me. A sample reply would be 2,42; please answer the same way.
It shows 7,00
